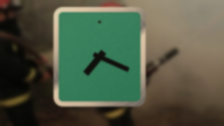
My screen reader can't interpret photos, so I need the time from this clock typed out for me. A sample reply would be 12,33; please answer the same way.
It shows 7,19
